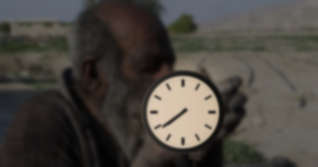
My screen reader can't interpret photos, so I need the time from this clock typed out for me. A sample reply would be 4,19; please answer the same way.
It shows 7,39
